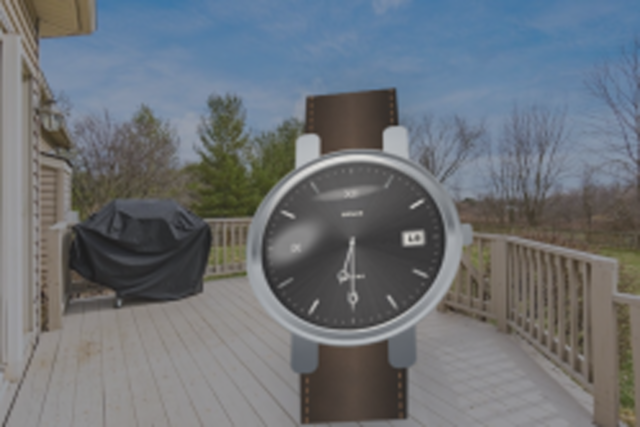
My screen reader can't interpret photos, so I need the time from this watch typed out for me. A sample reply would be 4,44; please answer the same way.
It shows 6,30
